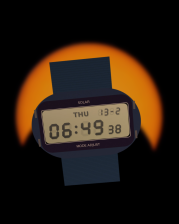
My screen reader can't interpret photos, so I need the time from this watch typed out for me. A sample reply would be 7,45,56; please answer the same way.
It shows 6,49,38
